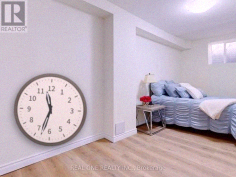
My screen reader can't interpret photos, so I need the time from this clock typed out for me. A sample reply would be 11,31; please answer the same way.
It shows 11,33
